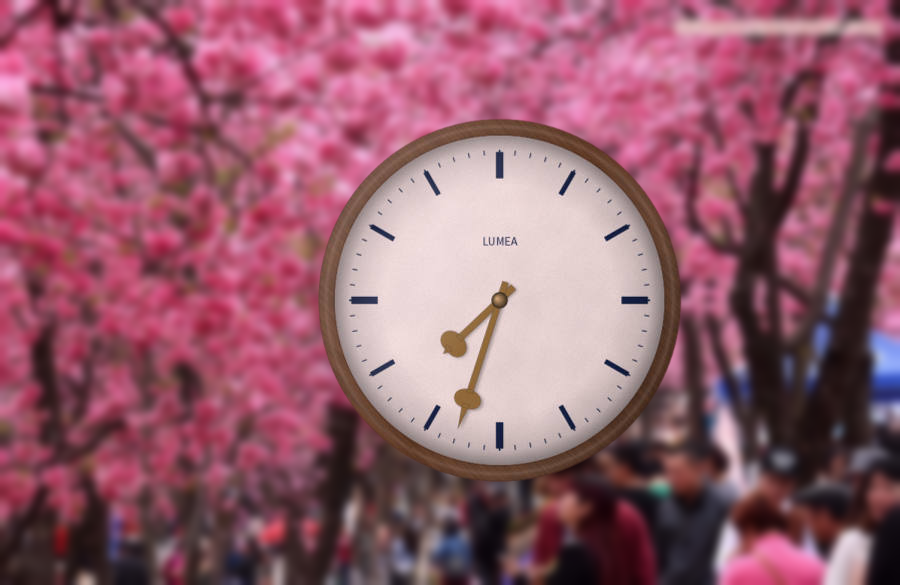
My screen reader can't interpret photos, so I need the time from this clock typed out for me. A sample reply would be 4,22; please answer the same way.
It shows 7,33
